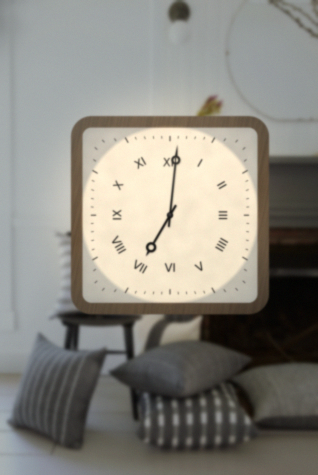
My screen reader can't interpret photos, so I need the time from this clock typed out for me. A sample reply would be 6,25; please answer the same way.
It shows 7,01
